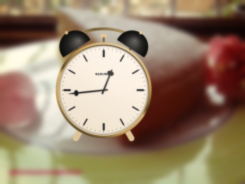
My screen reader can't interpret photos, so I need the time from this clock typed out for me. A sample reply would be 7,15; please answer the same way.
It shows 12,44
